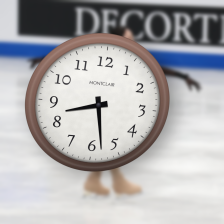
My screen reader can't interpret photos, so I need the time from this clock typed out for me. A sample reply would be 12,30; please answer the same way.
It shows 8,28
